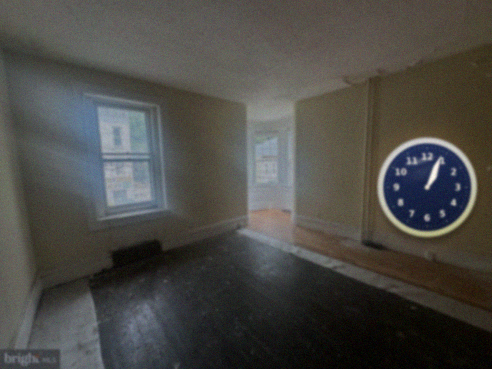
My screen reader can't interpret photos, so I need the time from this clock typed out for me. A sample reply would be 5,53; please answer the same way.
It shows 1,04
